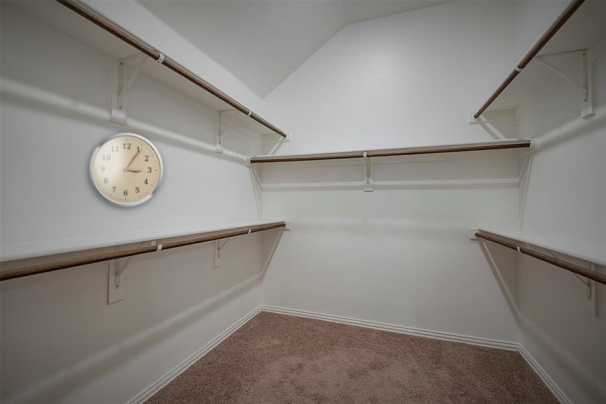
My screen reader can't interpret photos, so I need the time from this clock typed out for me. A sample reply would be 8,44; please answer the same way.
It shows 3,06
